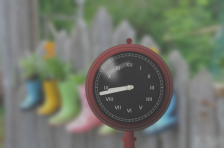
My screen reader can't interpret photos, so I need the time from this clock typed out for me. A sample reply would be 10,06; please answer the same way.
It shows 8,43
